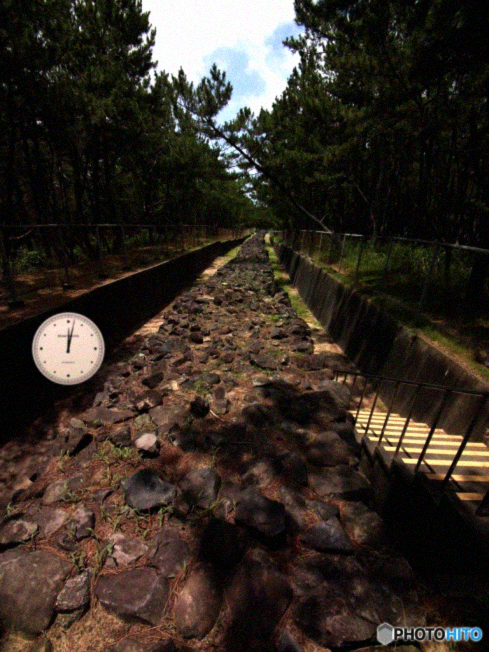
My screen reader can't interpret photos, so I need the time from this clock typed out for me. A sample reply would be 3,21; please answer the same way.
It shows 12,02
